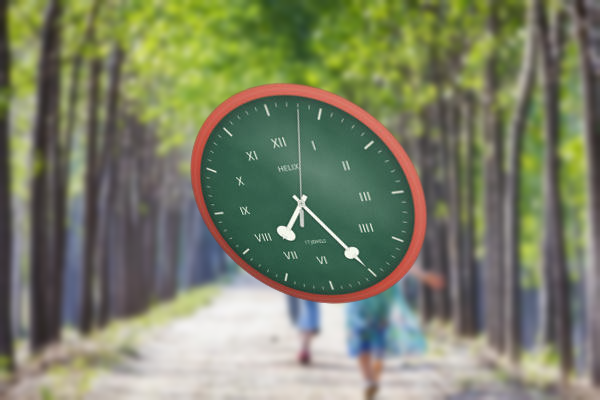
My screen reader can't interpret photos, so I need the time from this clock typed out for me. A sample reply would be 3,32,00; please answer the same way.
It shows 7,25,03
